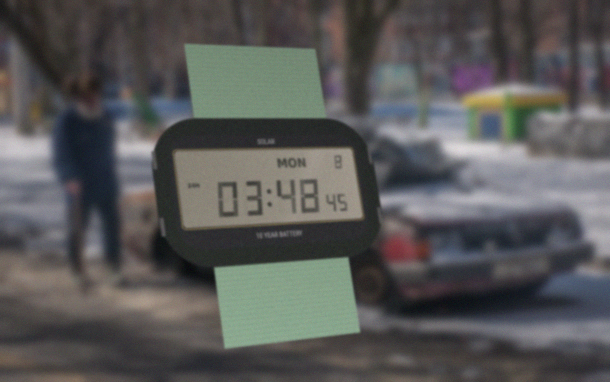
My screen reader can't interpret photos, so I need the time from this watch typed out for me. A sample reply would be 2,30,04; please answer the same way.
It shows 3,48,45
